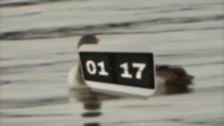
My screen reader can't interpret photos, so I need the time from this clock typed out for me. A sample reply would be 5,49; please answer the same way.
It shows 1,17
